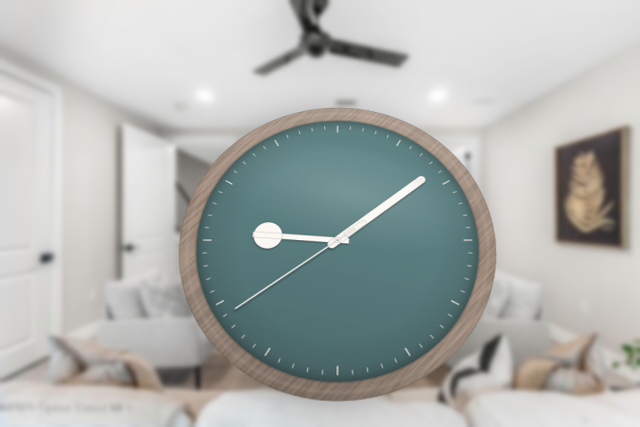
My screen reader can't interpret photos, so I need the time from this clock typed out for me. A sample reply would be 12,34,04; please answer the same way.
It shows 9,08,39
